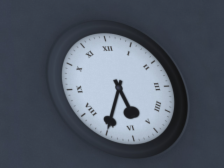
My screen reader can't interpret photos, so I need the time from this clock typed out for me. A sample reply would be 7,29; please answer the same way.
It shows 5,35
